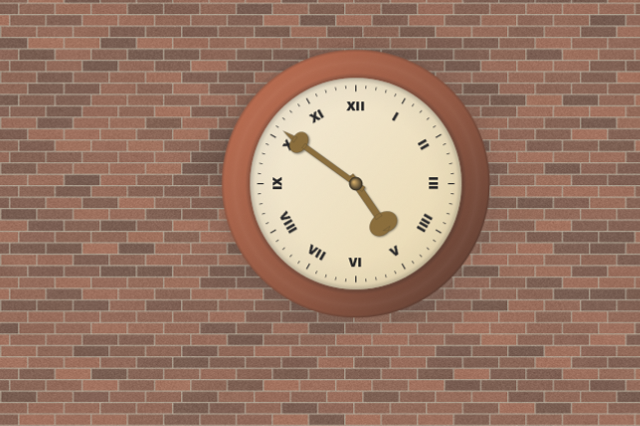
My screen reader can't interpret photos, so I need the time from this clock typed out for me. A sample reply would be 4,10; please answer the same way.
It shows 4,51
